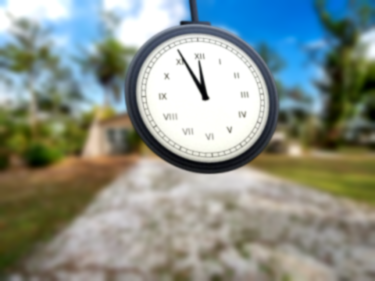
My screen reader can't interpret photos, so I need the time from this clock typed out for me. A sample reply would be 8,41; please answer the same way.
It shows 11,56
